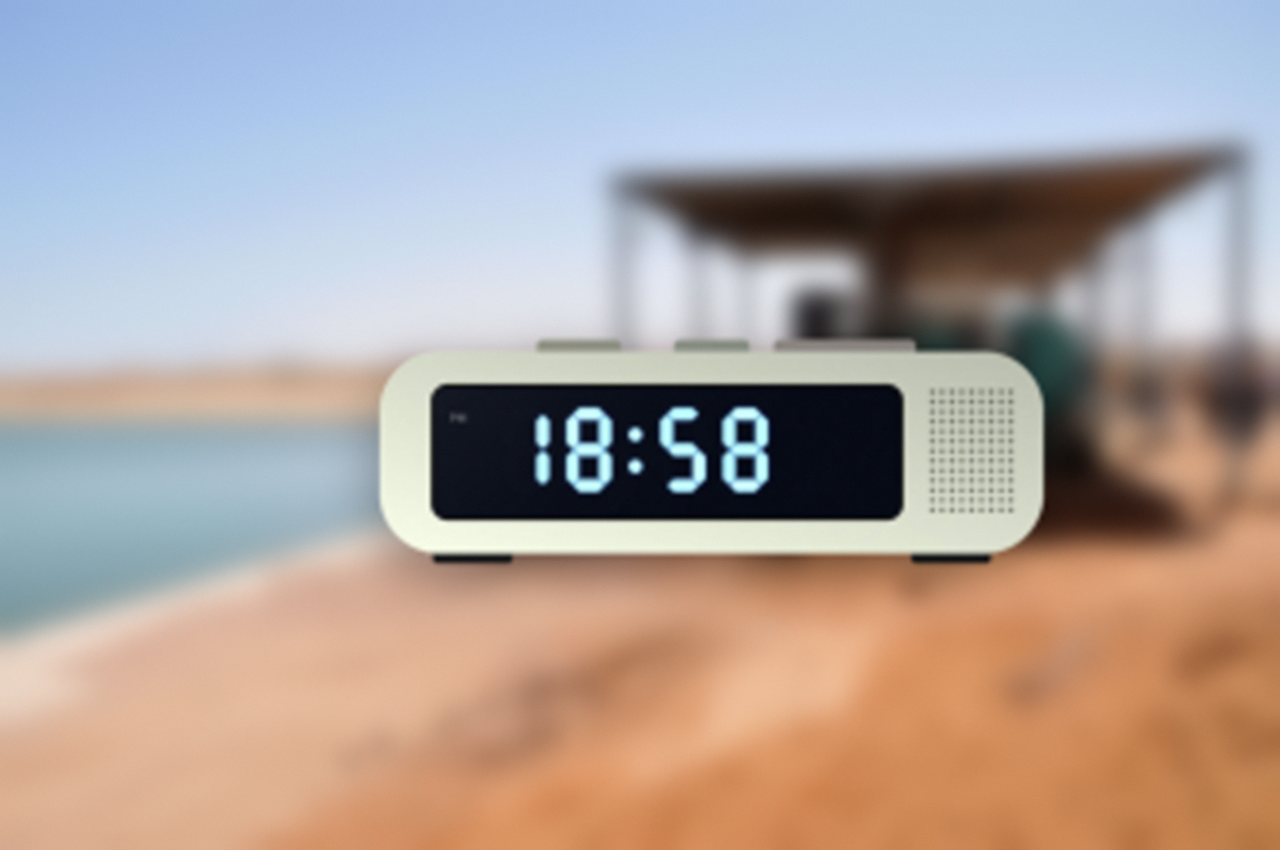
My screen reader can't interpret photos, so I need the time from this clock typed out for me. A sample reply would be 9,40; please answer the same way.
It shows 18,58
